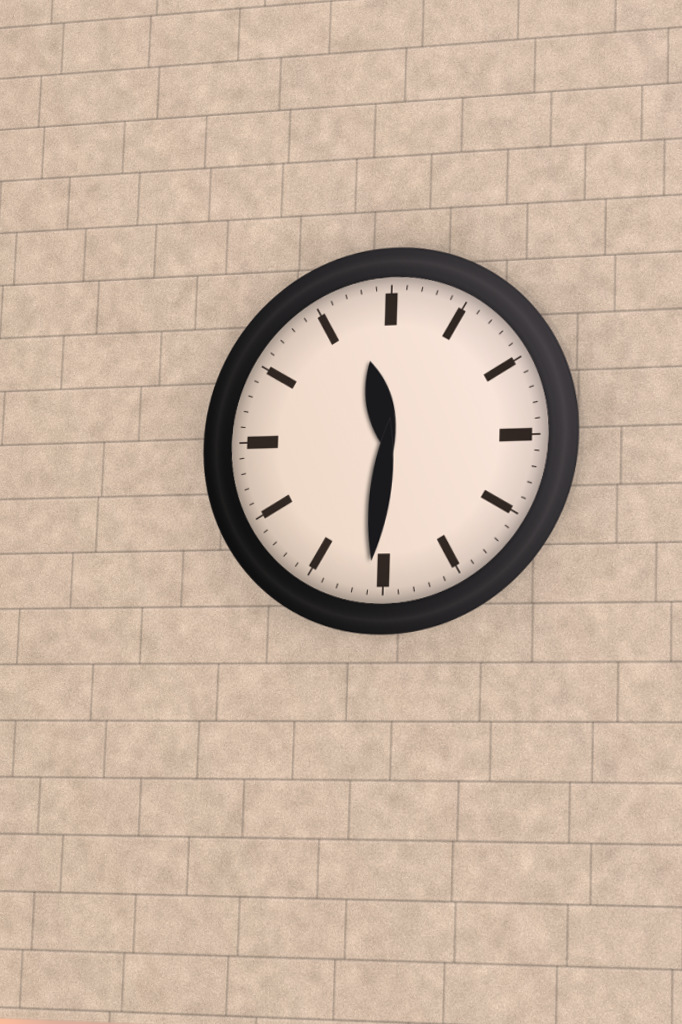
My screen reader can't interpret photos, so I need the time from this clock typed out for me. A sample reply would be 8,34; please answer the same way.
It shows 11,31
